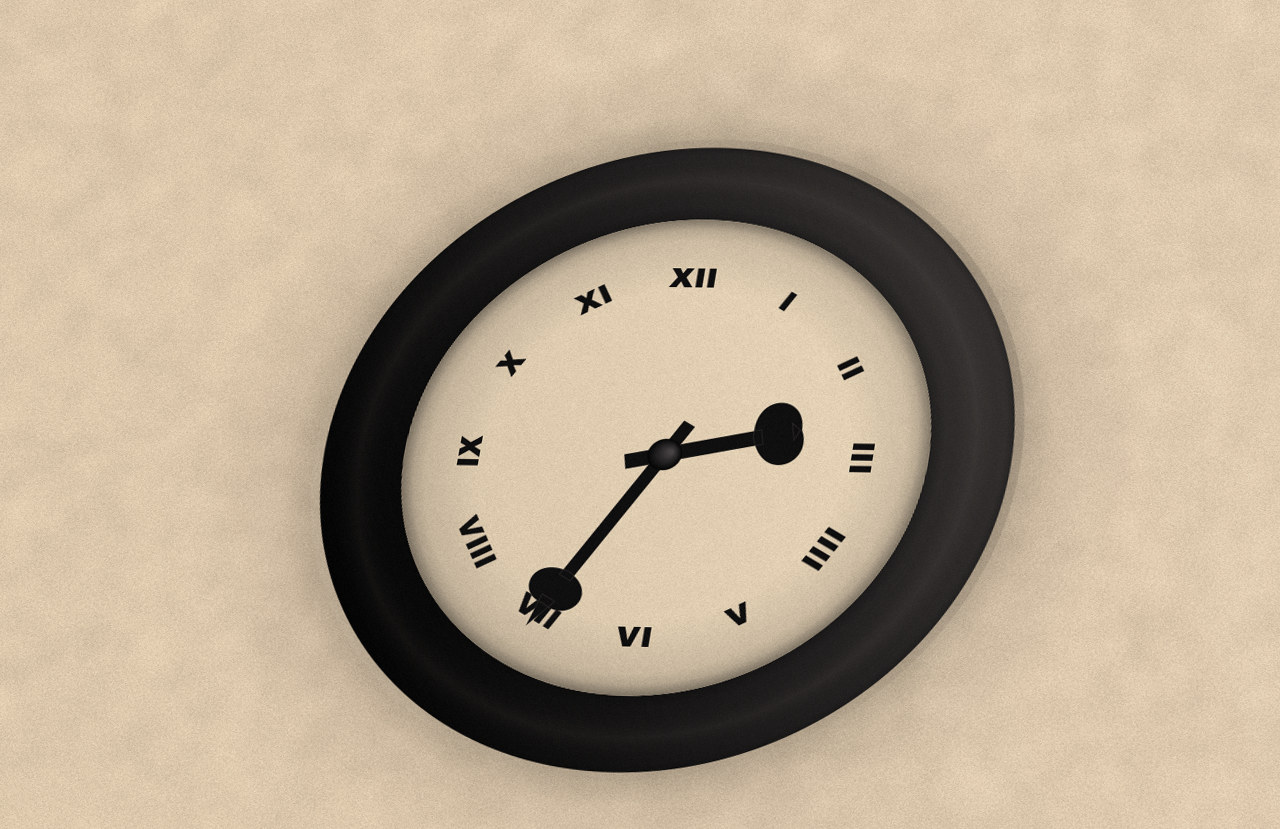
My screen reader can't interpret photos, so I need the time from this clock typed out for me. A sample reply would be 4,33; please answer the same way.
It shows 2,35
